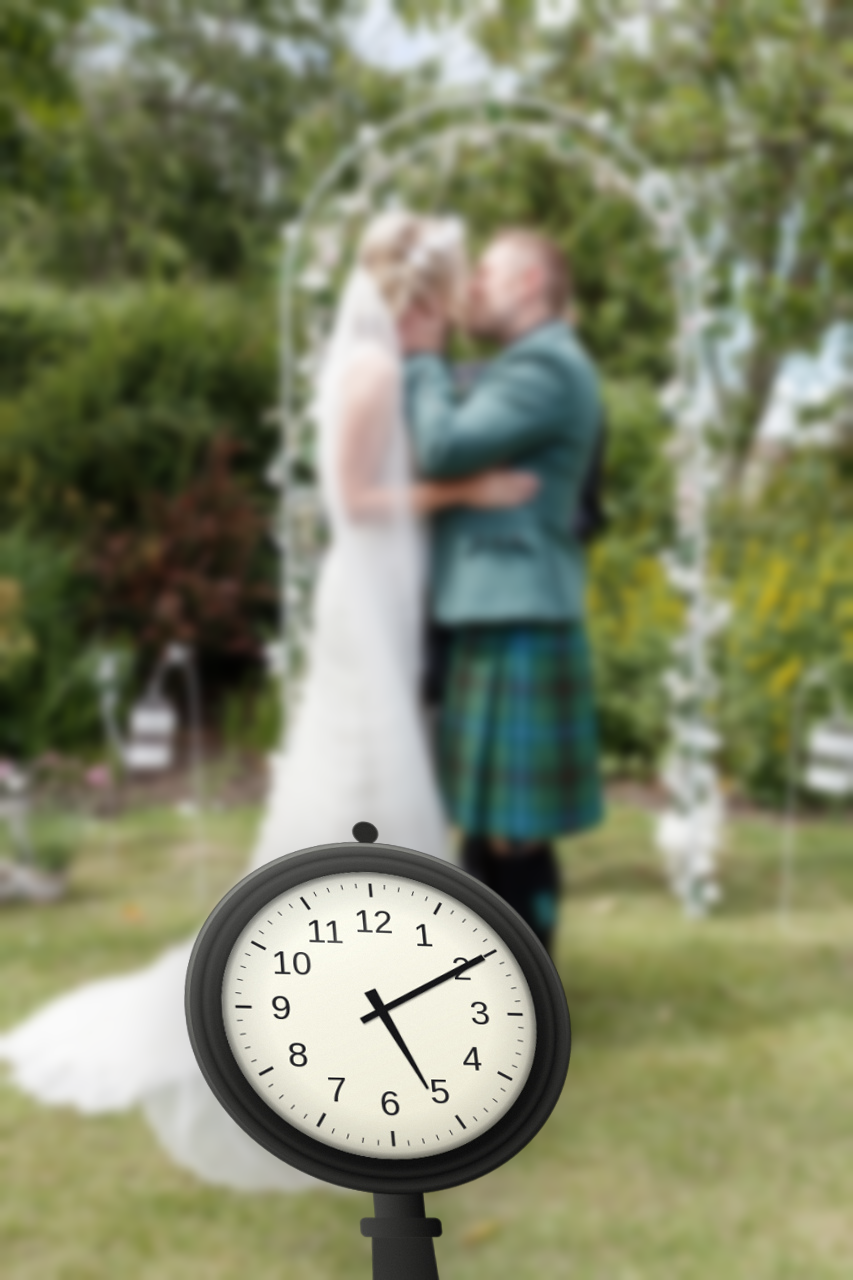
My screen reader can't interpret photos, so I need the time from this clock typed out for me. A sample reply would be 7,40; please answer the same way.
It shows 5,10
